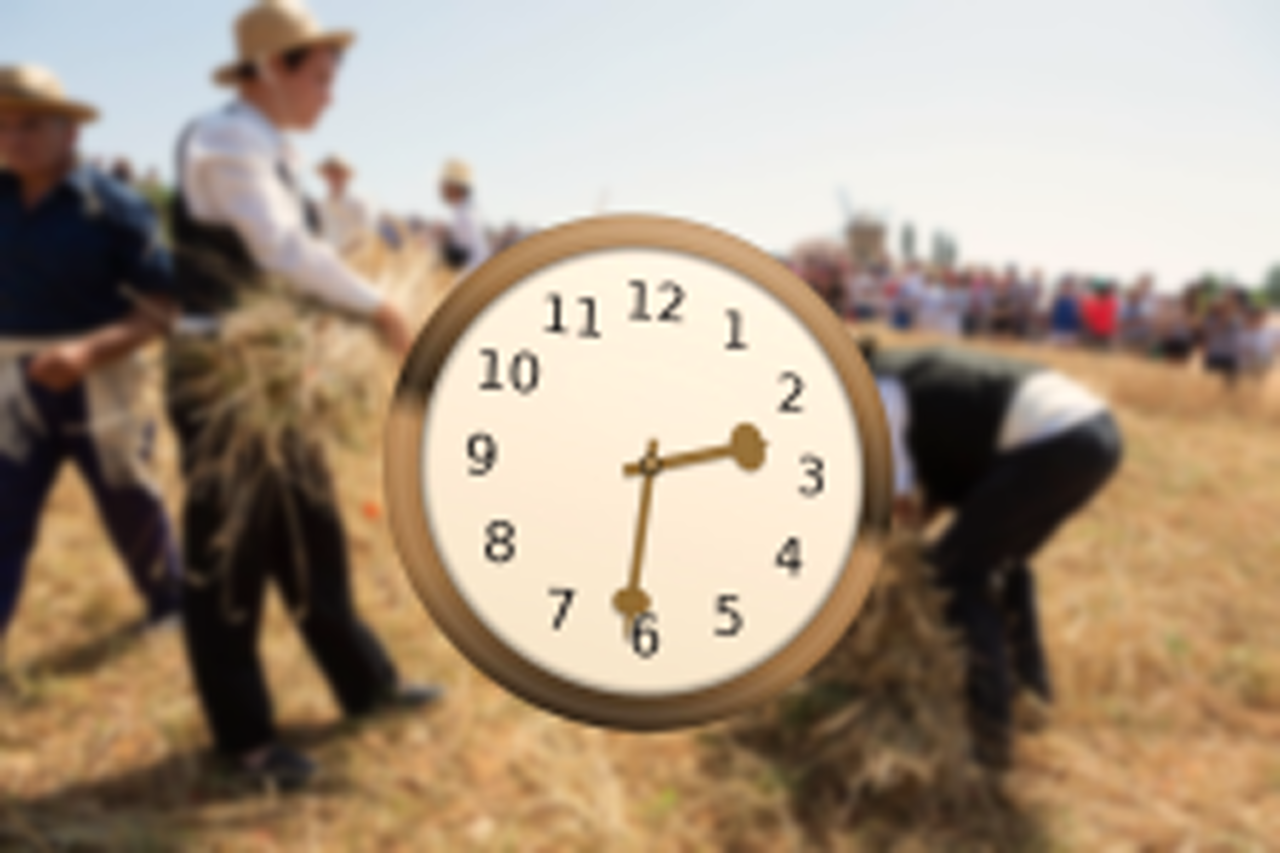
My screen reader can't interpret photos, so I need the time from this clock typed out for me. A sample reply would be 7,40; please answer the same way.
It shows 2,31
